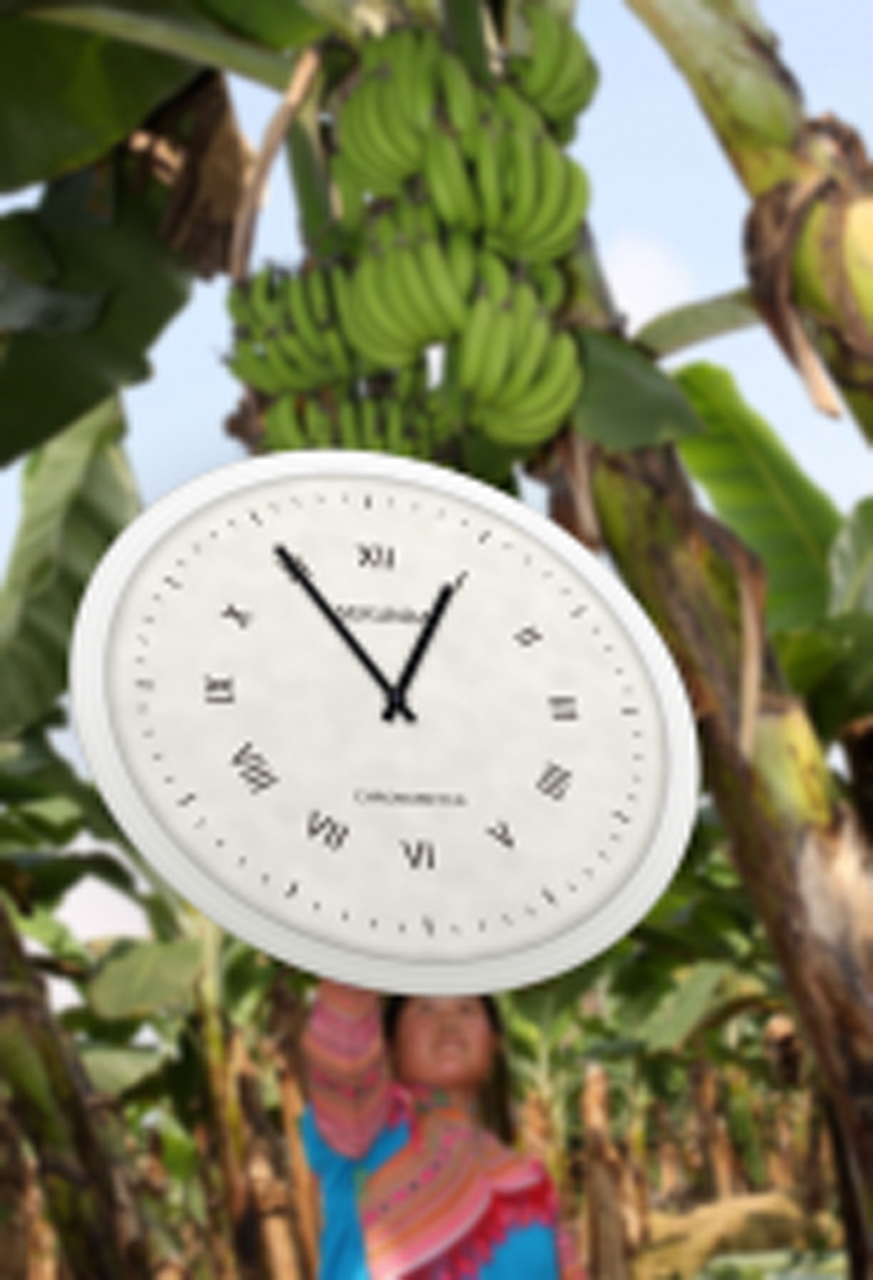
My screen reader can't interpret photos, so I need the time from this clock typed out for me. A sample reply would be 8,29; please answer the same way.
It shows 12,55
